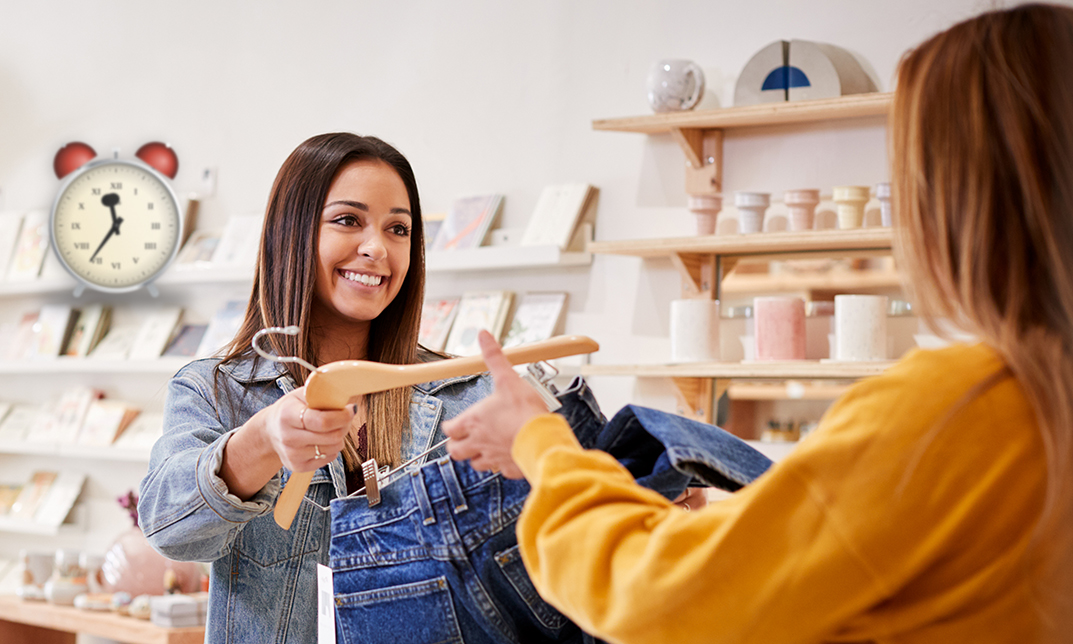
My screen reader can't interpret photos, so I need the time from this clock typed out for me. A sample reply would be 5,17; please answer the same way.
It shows 11,36
